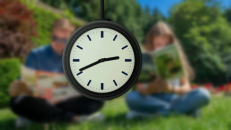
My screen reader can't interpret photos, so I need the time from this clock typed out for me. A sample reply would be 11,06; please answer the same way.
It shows 2,41
